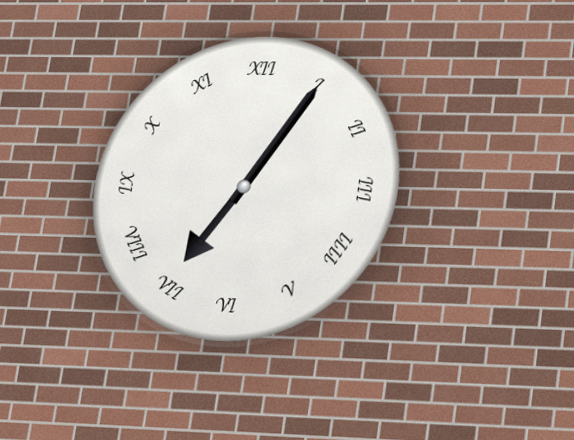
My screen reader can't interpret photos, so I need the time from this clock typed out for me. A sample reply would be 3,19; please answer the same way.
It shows 7,05
